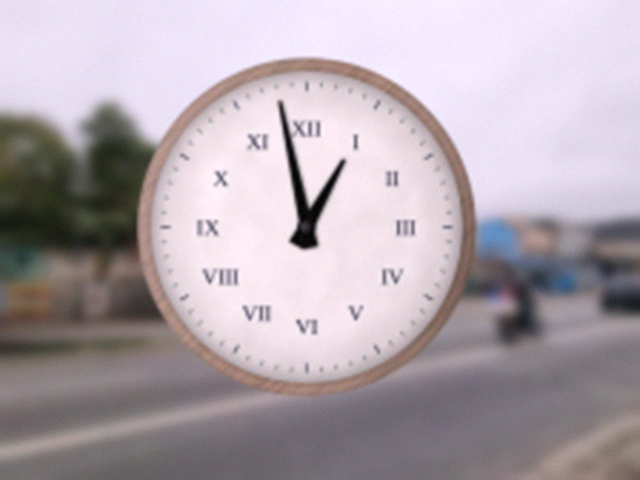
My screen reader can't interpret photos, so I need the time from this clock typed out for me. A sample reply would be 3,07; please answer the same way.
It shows 12,58
